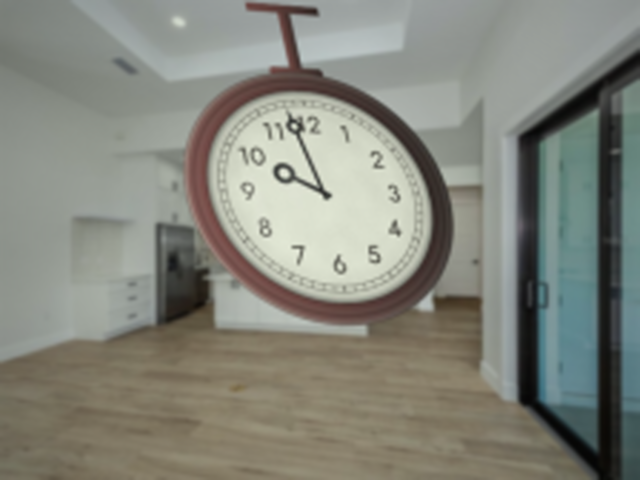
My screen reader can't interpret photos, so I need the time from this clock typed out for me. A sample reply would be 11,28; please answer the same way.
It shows 9,58
